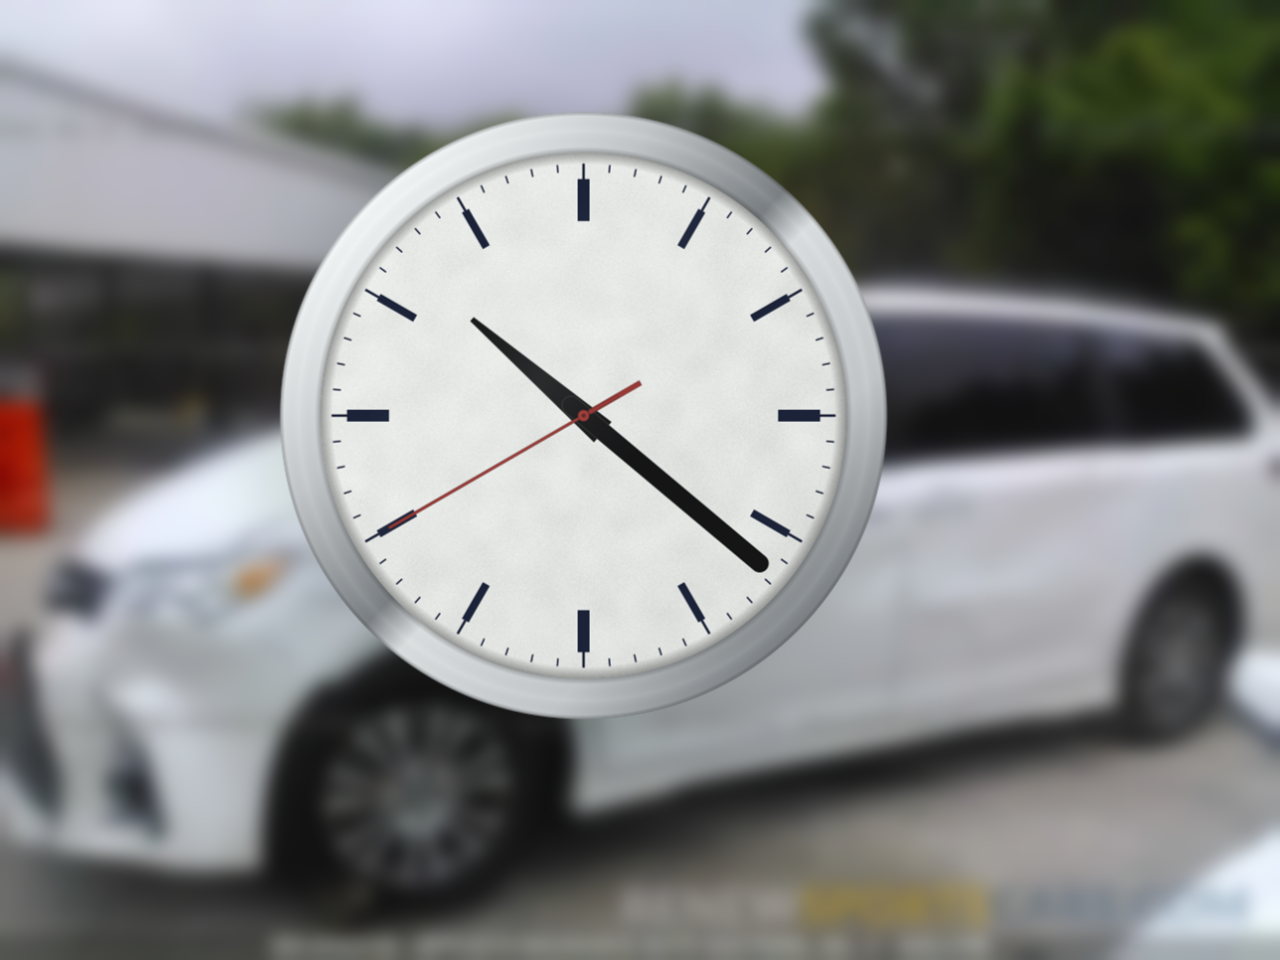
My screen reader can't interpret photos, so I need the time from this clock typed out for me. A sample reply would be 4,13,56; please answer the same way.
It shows 10,21,40
